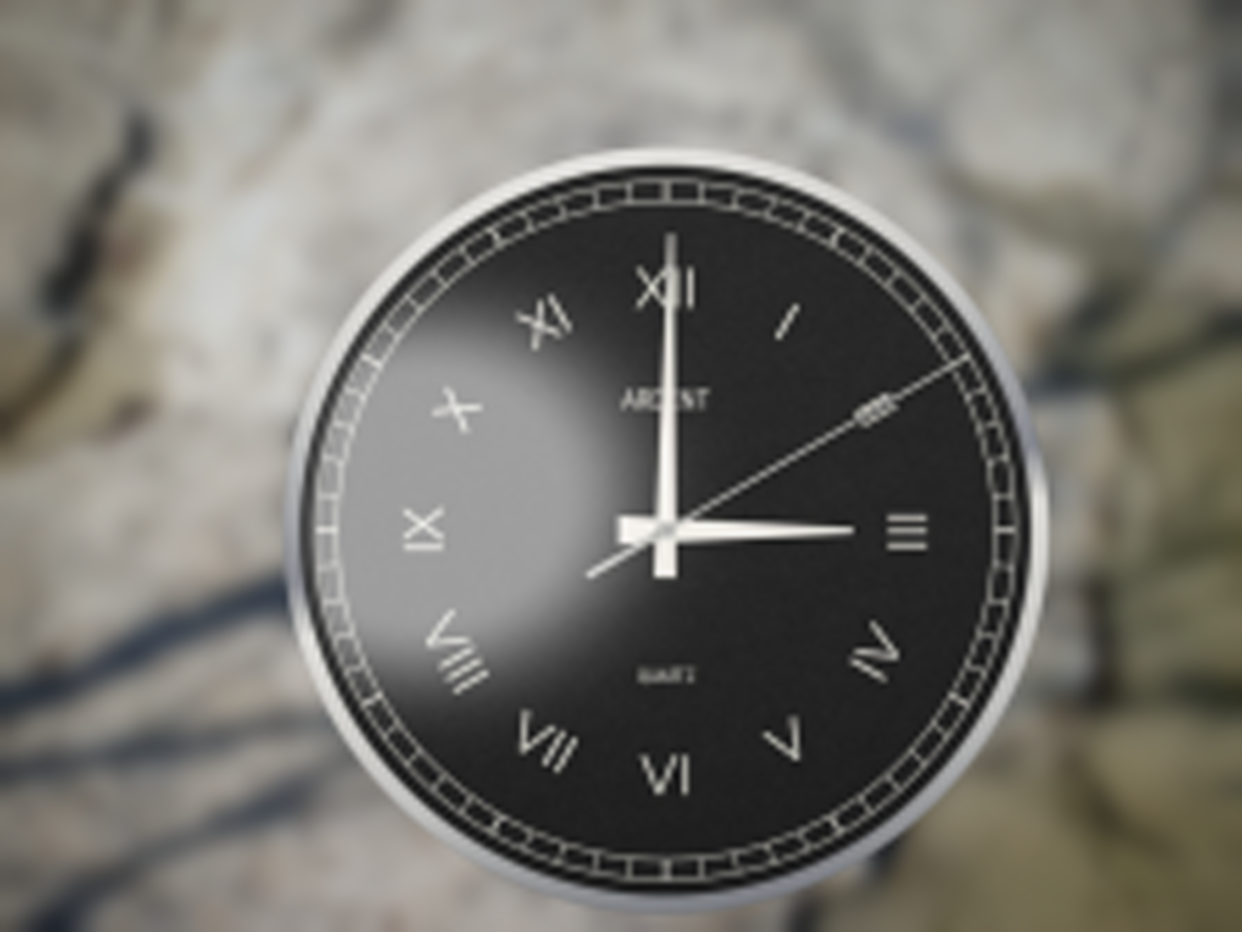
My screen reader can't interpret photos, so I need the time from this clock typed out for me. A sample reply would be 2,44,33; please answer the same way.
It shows 3,00,10
